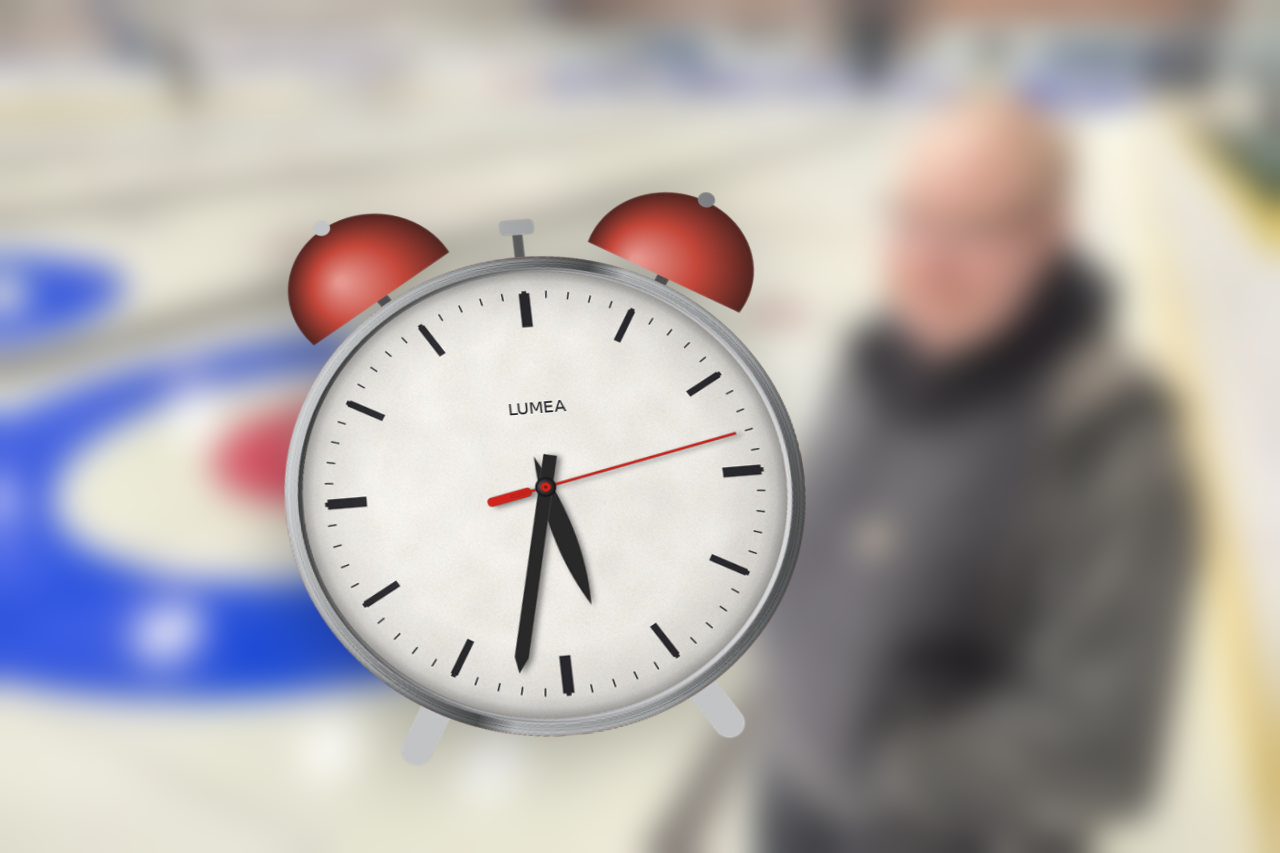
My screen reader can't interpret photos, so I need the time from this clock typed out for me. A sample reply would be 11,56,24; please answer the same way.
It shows 5,32,13
